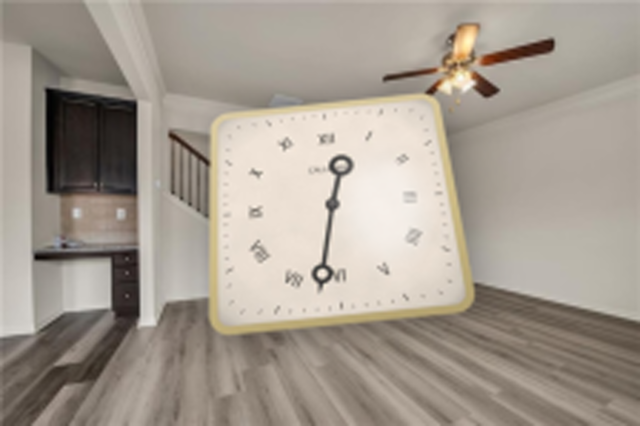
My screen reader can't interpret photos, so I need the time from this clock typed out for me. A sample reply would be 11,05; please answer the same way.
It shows 12,32
